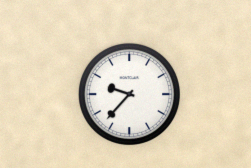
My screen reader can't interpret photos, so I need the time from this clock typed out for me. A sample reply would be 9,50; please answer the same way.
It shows 9,37
